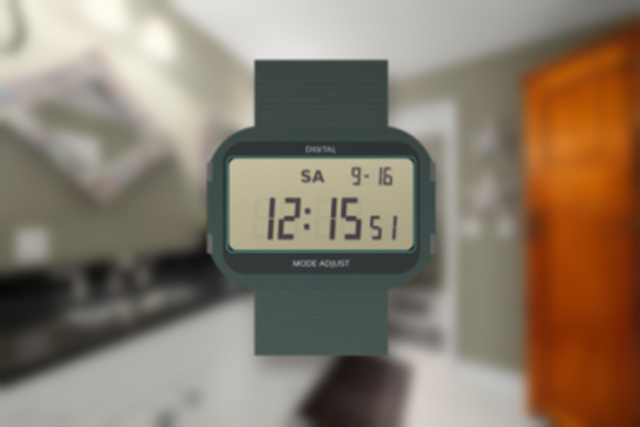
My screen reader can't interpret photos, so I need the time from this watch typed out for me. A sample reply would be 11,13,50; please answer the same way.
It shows 12,15,51
